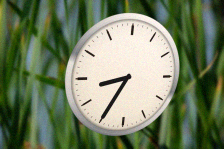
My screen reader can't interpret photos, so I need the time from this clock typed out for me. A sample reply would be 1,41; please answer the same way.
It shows 8,35
